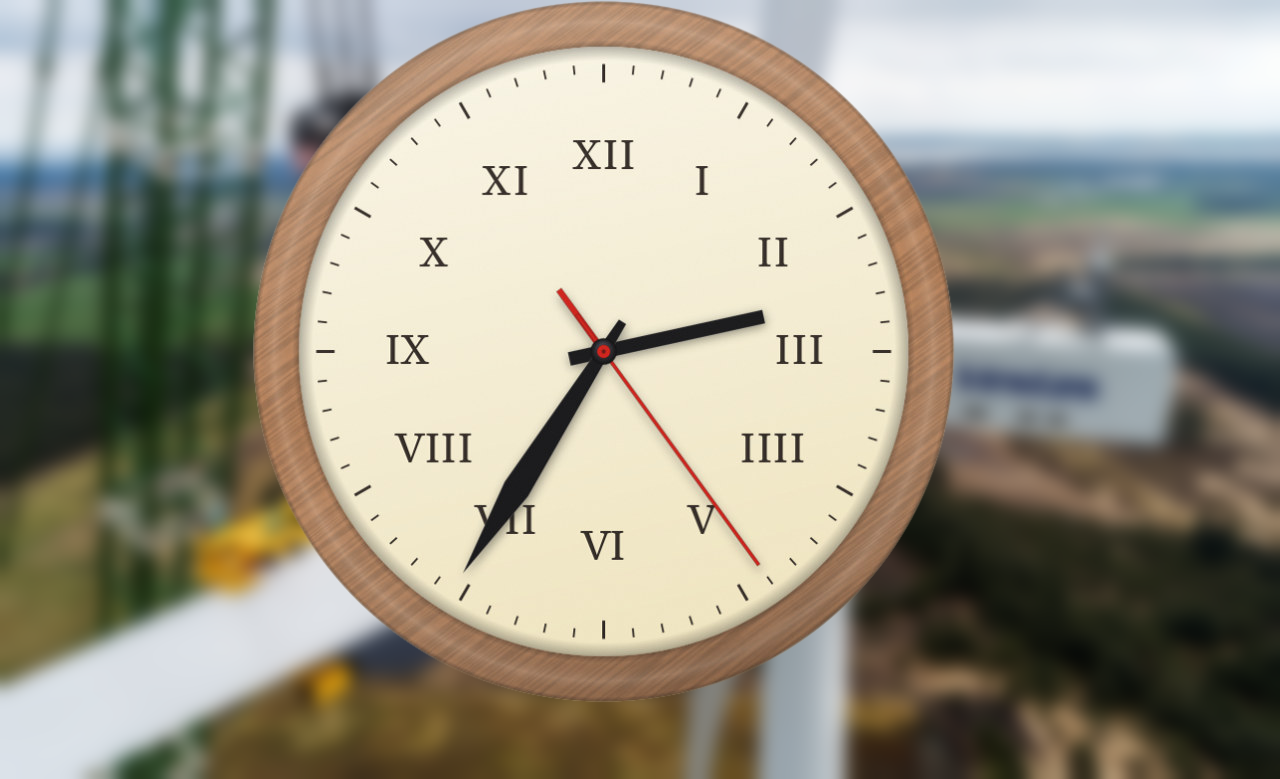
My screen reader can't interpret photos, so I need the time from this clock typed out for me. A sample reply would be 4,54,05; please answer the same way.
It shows 2,35,24
